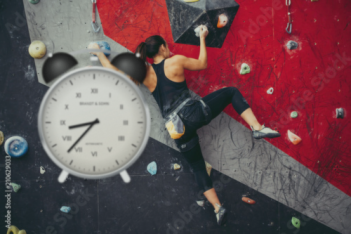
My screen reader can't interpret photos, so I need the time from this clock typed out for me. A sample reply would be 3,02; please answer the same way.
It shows 8,37
